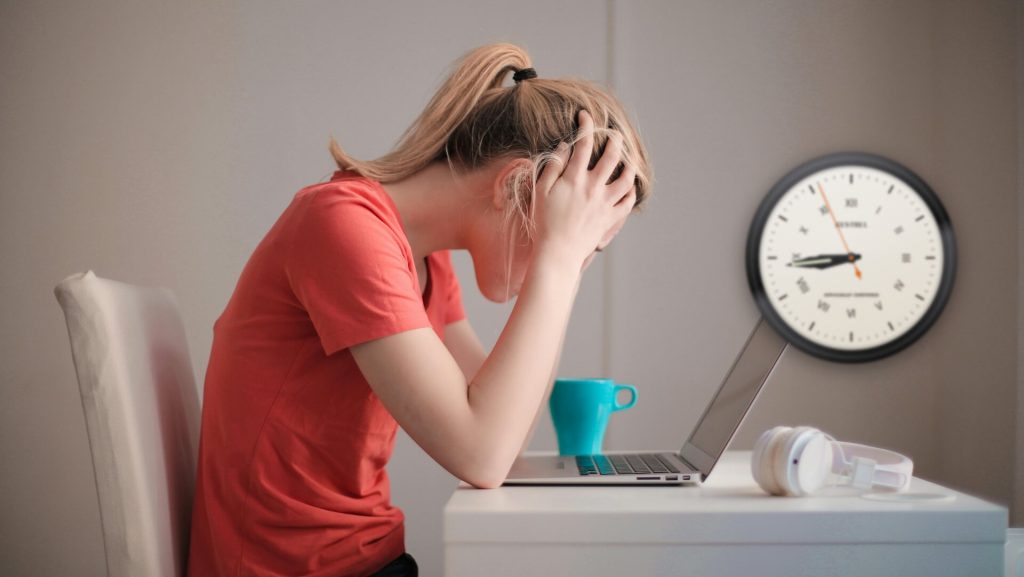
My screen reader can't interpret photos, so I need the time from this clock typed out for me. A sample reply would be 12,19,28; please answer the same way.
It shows 8,43,56
